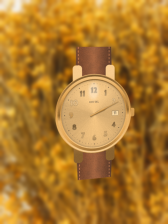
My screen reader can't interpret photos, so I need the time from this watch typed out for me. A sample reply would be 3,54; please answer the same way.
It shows 2,11
